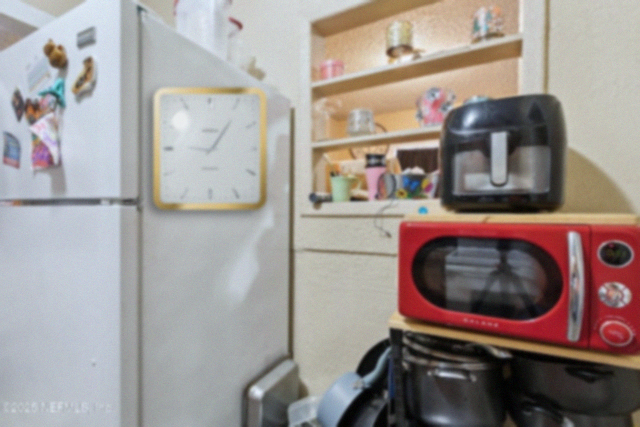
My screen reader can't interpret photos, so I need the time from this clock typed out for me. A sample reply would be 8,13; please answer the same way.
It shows 9,06
